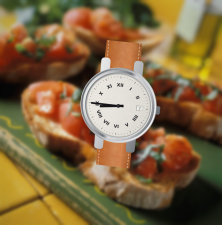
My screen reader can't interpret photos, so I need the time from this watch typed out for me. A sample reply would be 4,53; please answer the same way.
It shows 8,45
